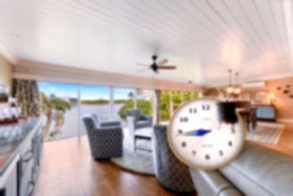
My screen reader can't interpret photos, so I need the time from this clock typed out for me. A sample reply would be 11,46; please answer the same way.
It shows 8,44
